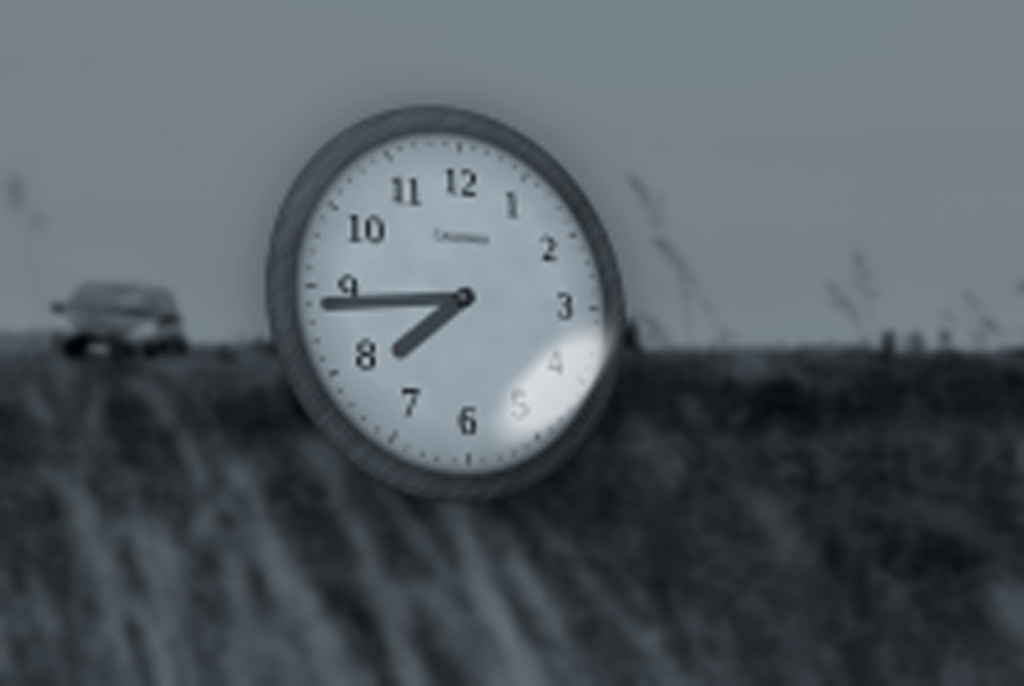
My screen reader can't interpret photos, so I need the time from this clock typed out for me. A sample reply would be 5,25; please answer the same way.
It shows 7,44
